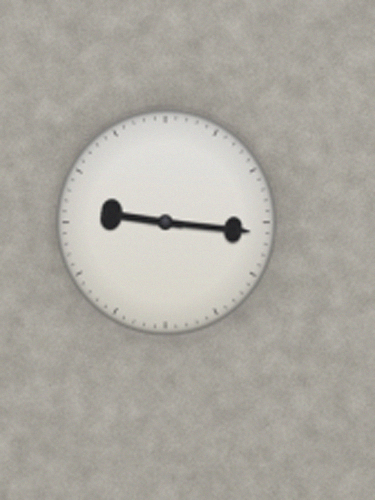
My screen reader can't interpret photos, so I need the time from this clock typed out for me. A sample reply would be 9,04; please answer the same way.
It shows 9,16
